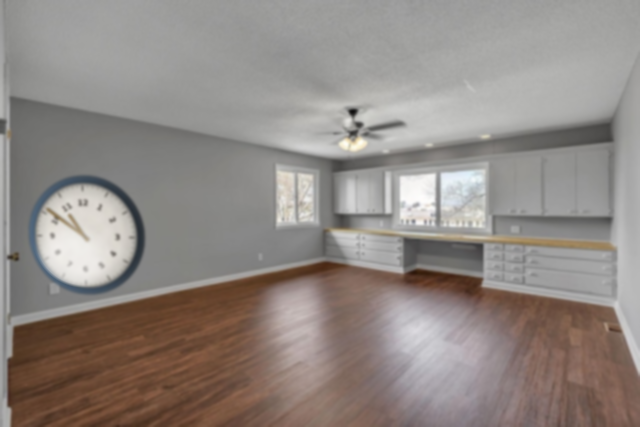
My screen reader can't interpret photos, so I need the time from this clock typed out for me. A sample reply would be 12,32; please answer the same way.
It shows 10,51
